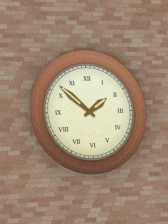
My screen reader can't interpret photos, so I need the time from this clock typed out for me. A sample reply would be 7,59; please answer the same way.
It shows 1,52
